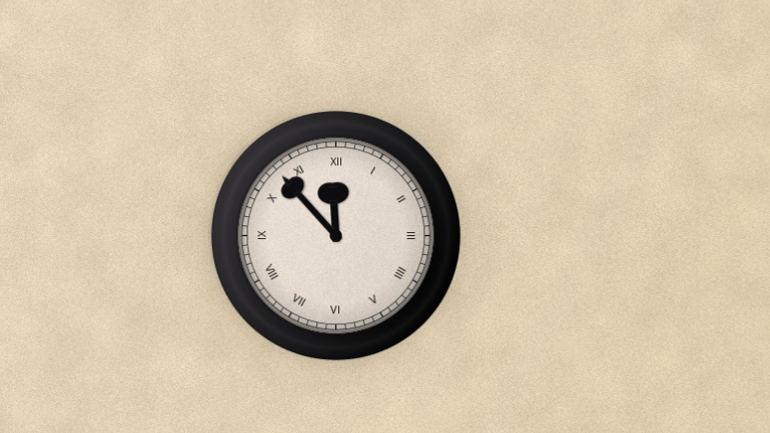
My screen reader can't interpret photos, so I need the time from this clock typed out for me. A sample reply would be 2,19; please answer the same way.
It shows 11,53
